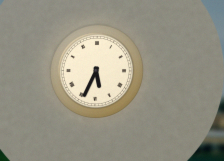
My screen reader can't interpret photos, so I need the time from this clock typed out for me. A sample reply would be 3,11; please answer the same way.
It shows 5,34
